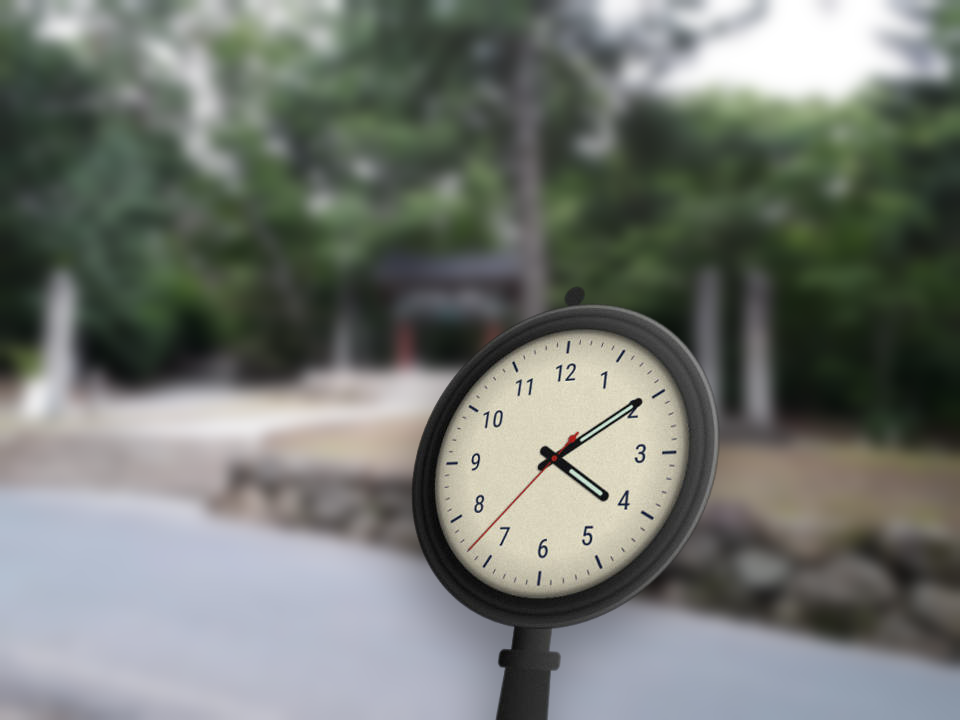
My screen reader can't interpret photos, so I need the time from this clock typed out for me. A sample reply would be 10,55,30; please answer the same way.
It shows 4,09,37
